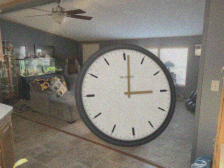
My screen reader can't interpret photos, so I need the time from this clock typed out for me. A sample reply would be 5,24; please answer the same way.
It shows 3,01
